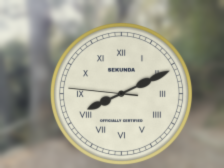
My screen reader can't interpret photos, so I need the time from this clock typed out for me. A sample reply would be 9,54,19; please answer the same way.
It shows 8,10,46
